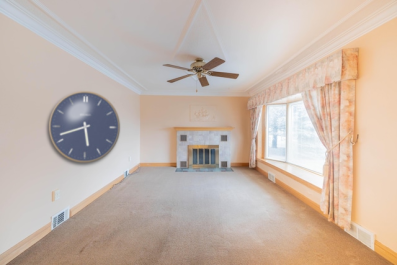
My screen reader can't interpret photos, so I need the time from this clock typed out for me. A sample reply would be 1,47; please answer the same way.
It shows 5,42
